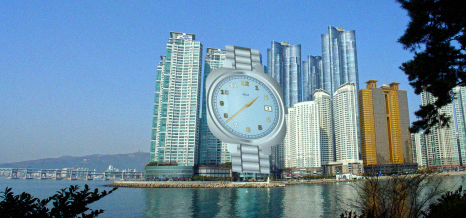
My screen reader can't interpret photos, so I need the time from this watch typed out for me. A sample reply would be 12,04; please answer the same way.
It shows 1,38
